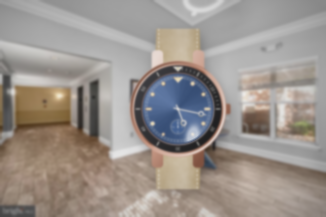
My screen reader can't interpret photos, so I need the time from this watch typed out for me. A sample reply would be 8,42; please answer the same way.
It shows 5,17
